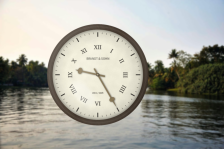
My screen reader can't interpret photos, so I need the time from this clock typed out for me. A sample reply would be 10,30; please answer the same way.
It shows 9,25
